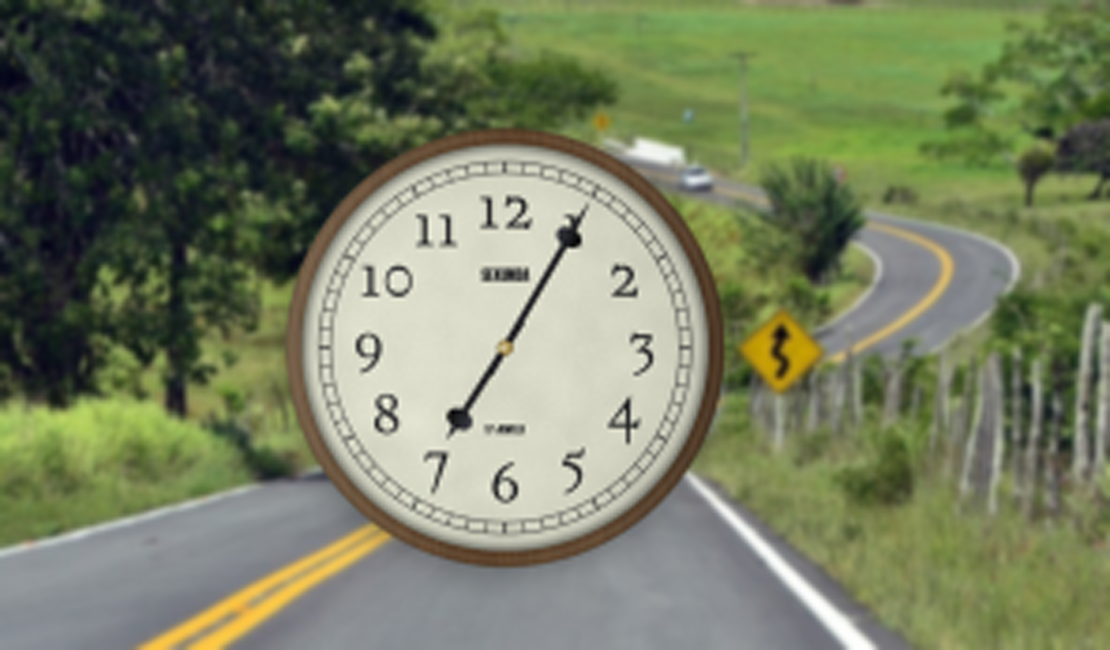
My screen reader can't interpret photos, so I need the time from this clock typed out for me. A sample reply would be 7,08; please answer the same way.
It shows 7,05
